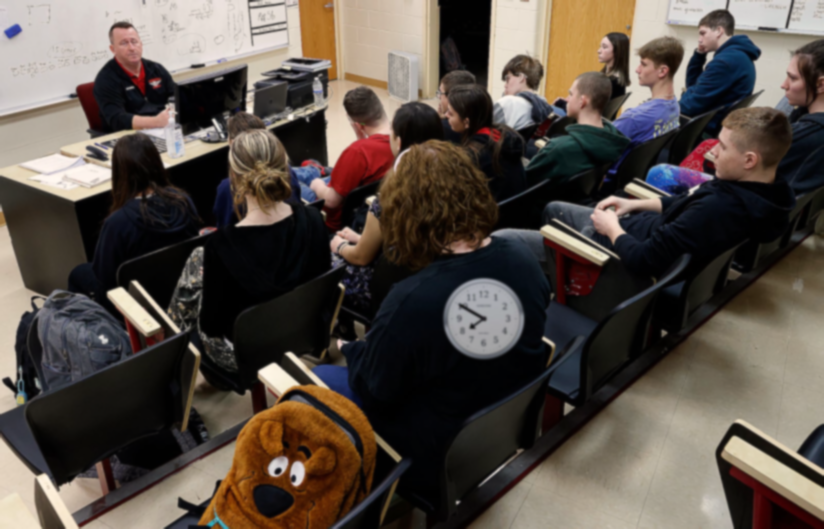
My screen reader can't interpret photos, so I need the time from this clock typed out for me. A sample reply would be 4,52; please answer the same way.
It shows 7,50
